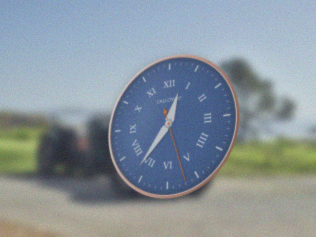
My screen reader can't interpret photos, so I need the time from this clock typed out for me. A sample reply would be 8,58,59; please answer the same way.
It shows 12,36,27
